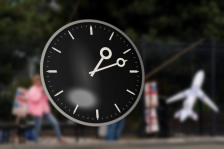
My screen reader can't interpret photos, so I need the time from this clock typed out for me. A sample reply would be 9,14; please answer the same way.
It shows 1,12
